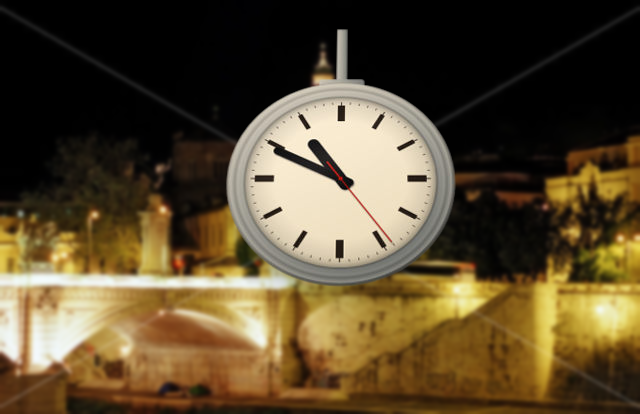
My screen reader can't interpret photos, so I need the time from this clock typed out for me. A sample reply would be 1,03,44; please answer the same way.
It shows 10,49,24
